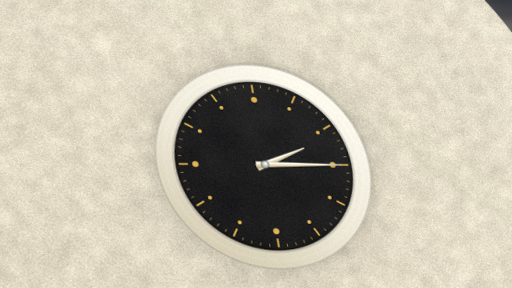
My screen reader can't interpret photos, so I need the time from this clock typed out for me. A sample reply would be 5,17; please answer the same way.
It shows 2,15
